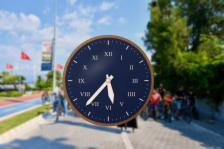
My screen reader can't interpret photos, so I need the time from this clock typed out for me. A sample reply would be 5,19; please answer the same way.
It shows 5,37
